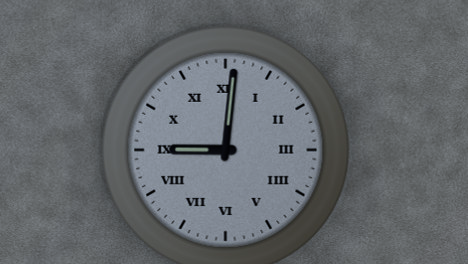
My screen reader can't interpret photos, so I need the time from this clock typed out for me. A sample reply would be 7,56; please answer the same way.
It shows 9,01
